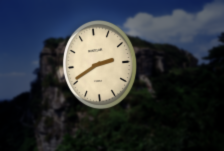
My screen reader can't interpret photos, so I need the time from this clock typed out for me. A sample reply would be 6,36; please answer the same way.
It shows 2,41
